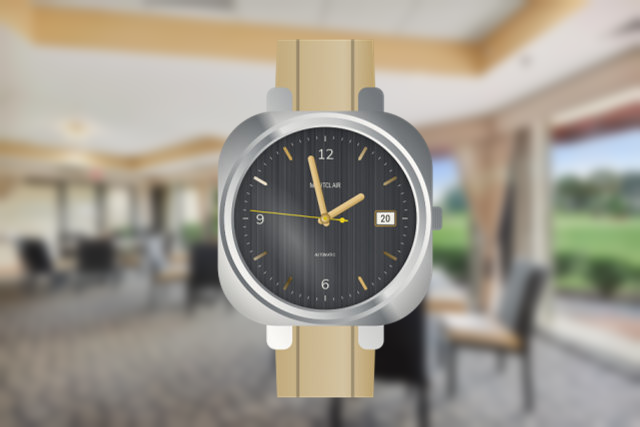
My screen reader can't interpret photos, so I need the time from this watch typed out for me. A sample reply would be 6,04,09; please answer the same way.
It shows 1,57,46
